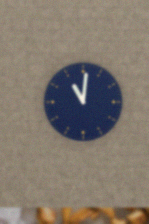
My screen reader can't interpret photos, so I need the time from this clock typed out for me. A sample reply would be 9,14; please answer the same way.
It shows 11,01
